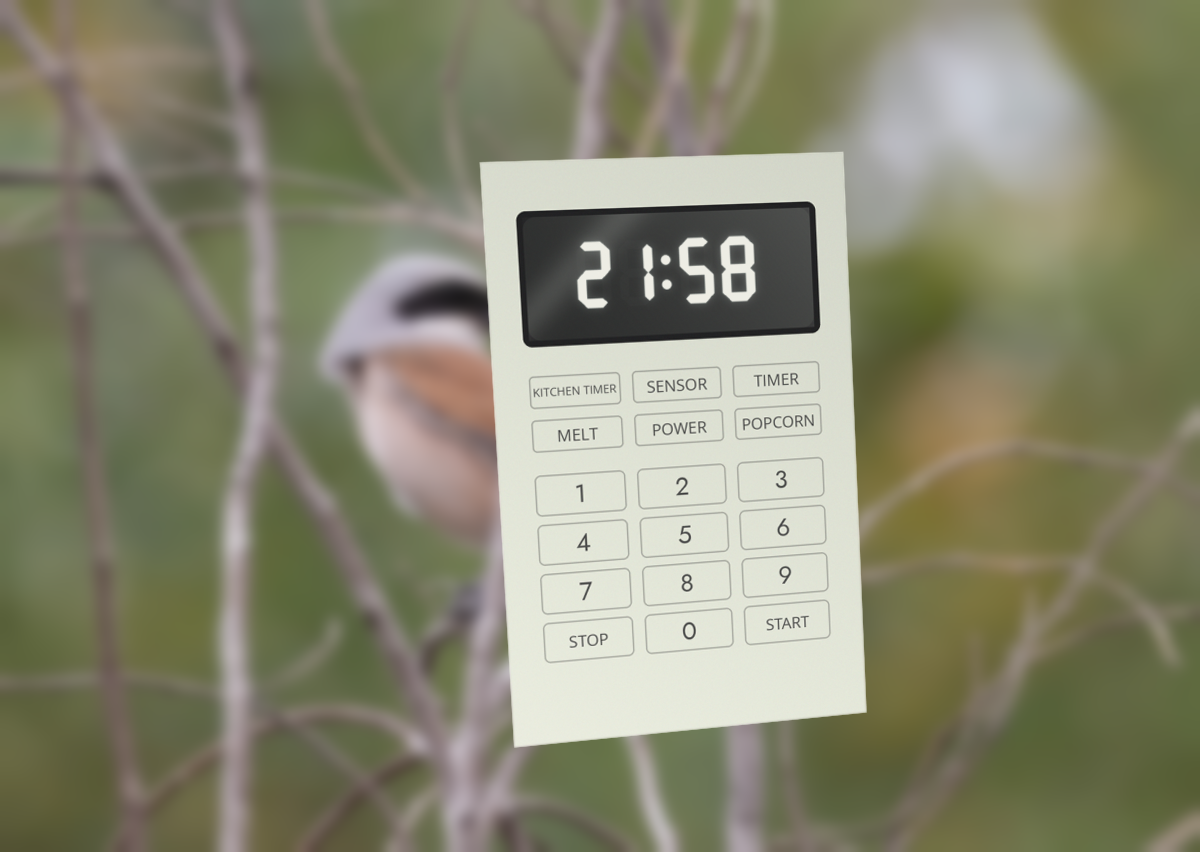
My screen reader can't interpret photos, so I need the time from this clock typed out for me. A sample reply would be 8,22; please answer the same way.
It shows 21,58
